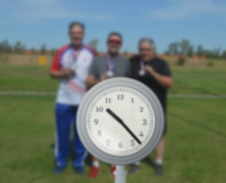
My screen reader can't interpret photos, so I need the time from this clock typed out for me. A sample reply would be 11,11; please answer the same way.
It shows 10,23
